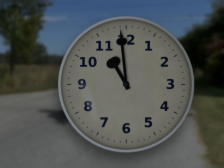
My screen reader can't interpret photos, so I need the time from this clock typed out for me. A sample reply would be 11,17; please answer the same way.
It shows 10,59
